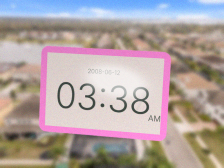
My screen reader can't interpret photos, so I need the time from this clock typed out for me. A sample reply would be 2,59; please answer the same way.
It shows 3,38
